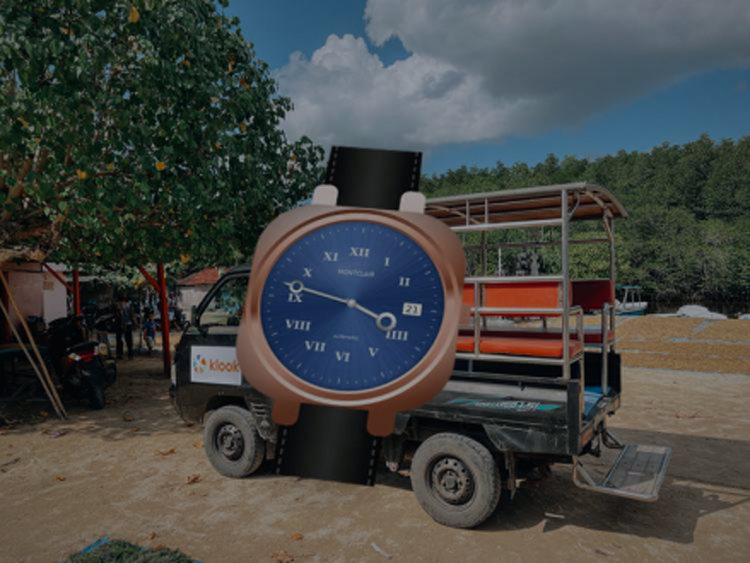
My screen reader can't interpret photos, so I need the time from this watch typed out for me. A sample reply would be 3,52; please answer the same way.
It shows 3,47
